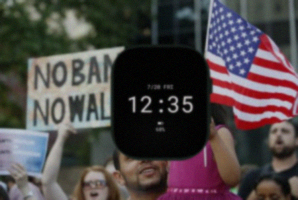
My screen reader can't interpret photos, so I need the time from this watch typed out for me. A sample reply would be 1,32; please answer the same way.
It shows 12,35
